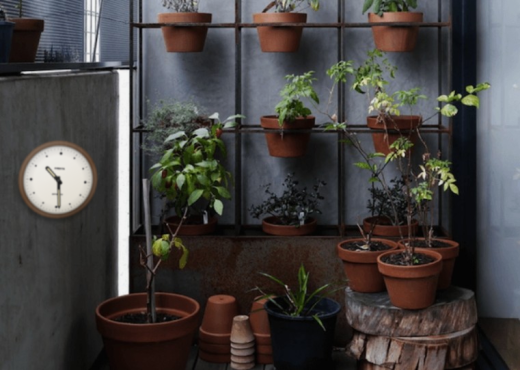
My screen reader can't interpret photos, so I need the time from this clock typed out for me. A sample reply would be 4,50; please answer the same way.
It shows 10,29
